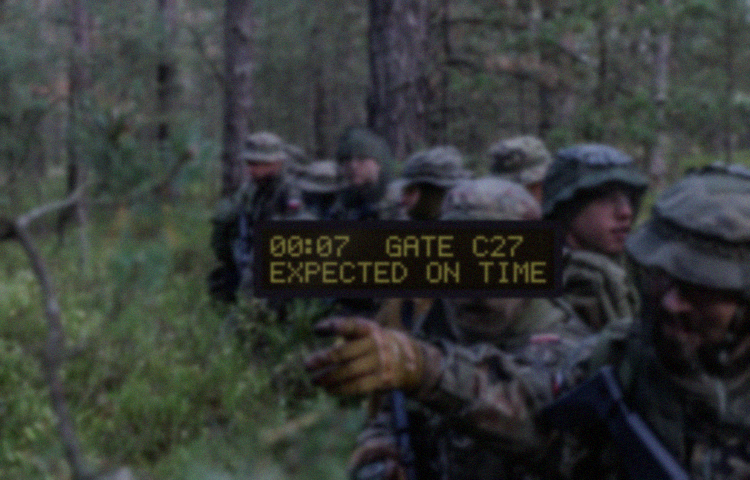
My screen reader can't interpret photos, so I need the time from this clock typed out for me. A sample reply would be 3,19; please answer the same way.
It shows 0,07
